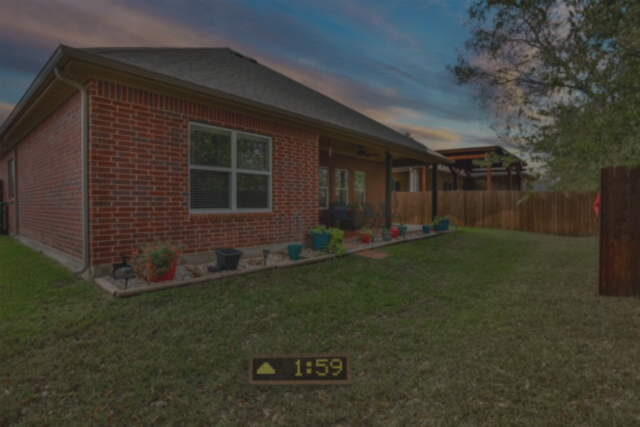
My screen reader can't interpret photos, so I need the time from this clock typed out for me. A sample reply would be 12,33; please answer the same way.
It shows 1,59
